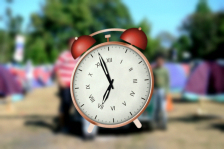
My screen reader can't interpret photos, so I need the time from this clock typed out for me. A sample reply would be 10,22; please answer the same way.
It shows 6,57
